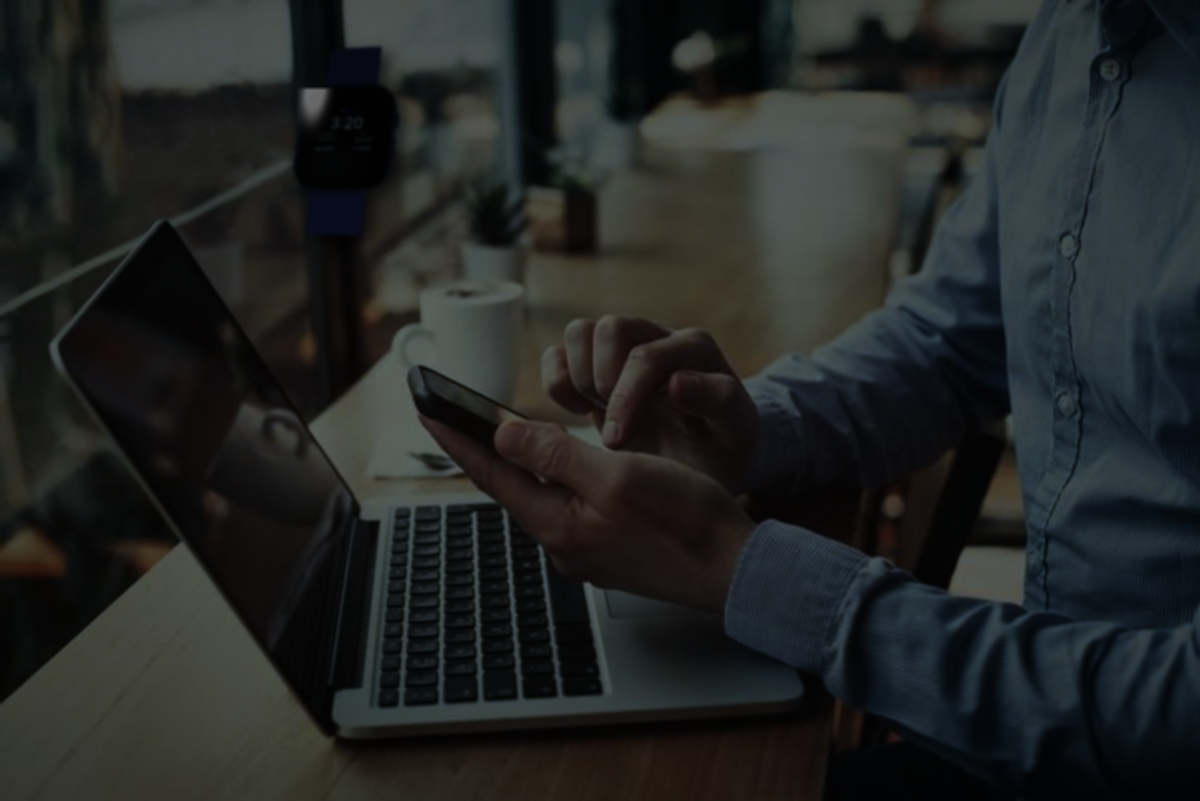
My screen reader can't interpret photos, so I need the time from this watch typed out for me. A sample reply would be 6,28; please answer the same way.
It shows 3,20
